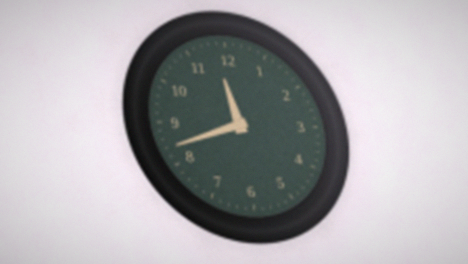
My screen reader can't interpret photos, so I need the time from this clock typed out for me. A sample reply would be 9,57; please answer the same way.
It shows 11,42
